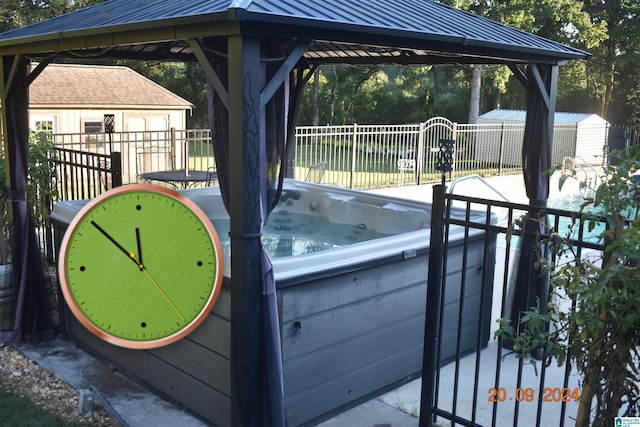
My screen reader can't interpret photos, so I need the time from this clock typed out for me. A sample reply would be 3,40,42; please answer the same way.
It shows 11,52,24
